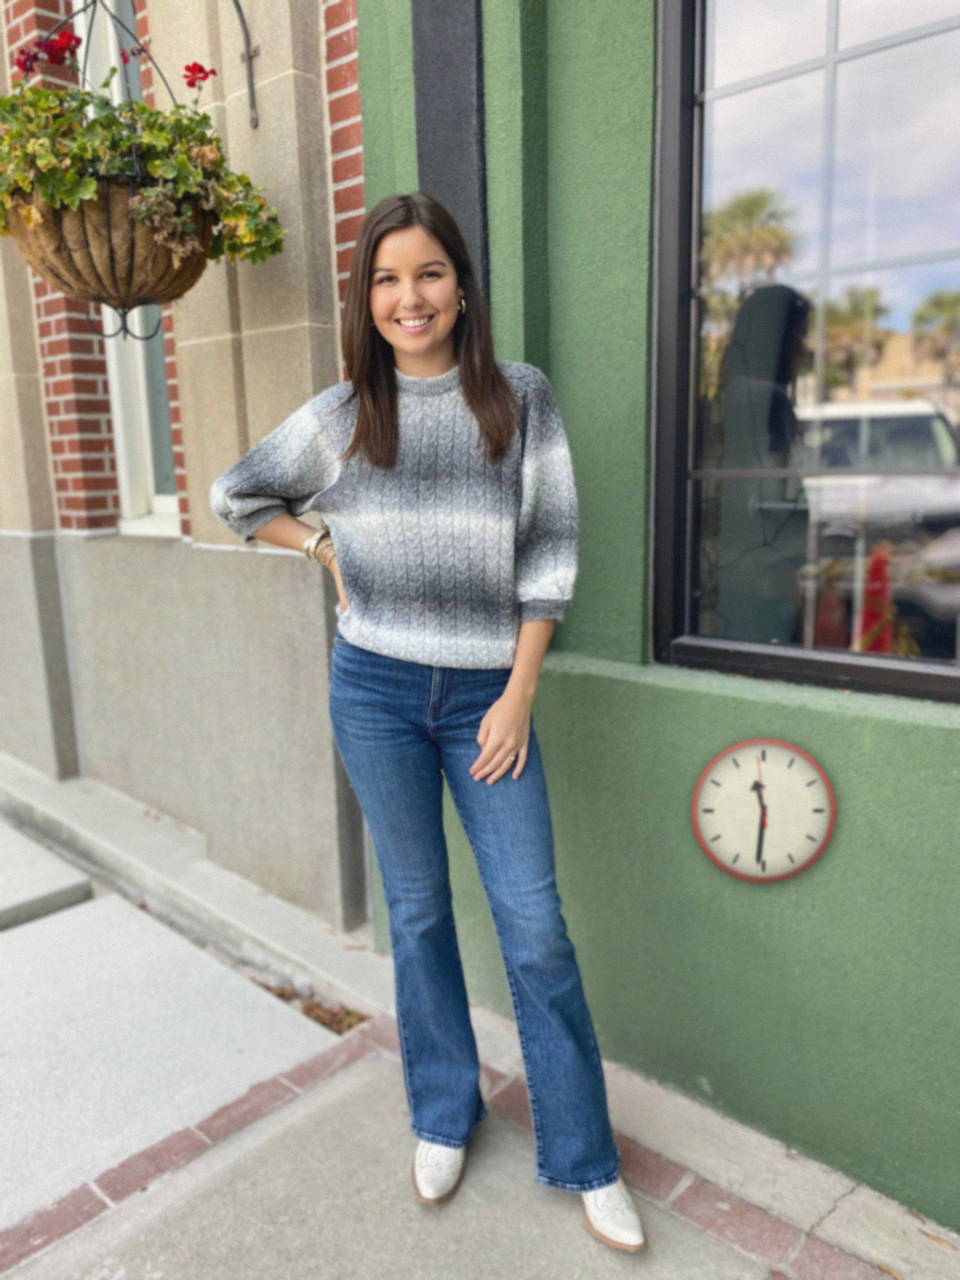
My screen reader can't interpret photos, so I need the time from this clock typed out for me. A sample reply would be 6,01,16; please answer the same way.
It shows 11,30,59
